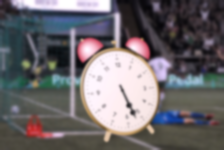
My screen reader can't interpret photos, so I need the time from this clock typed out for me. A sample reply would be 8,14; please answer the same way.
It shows 5,27
